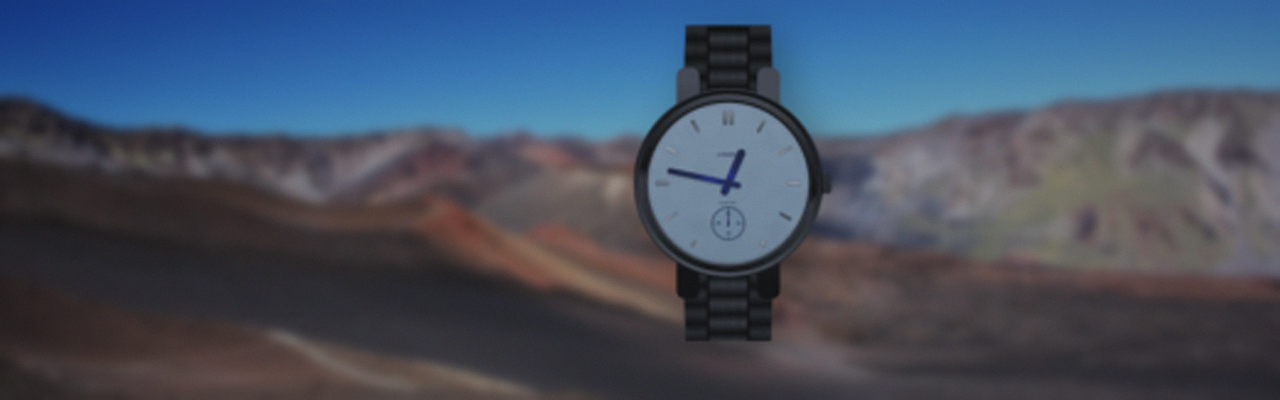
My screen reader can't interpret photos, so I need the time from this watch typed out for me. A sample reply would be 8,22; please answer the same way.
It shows 12,47
